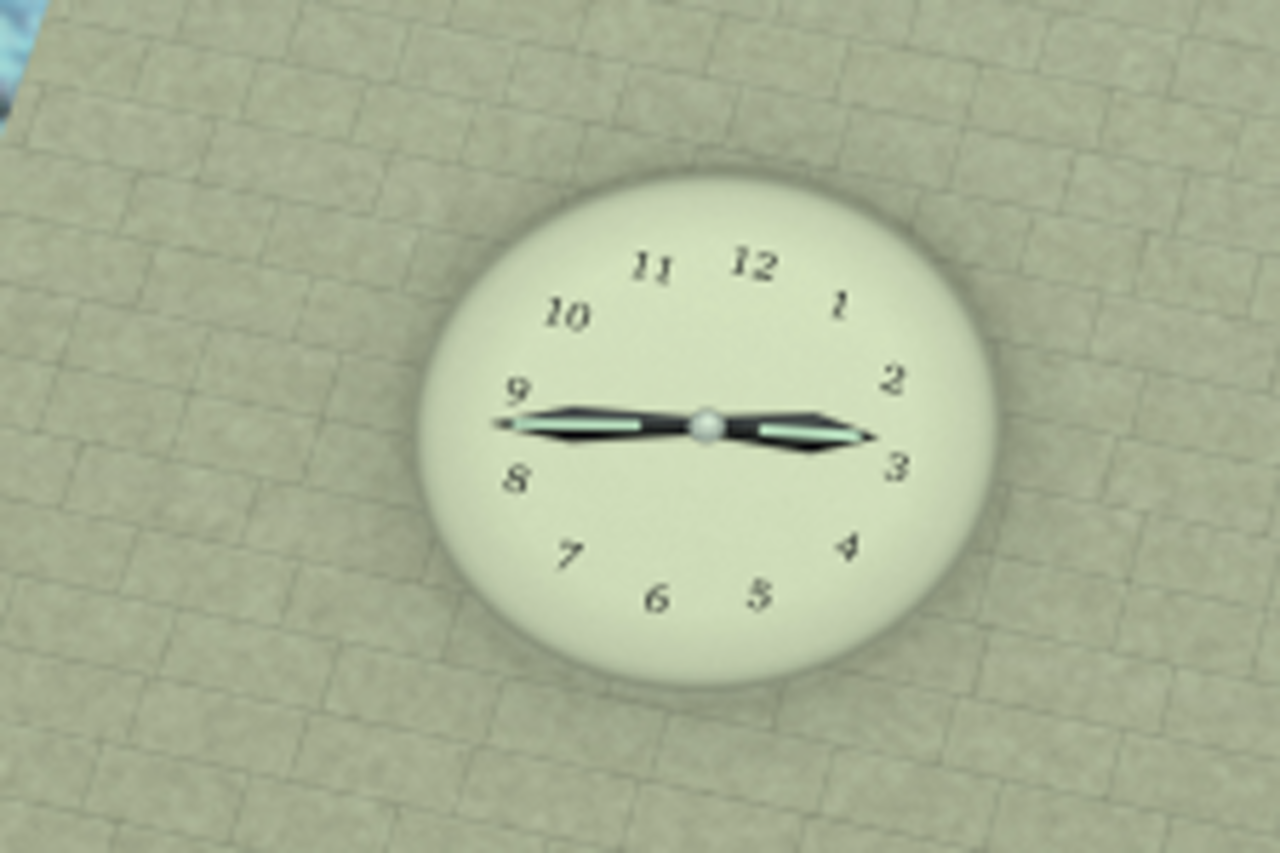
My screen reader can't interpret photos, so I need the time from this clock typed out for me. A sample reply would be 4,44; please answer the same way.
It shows 2,43
